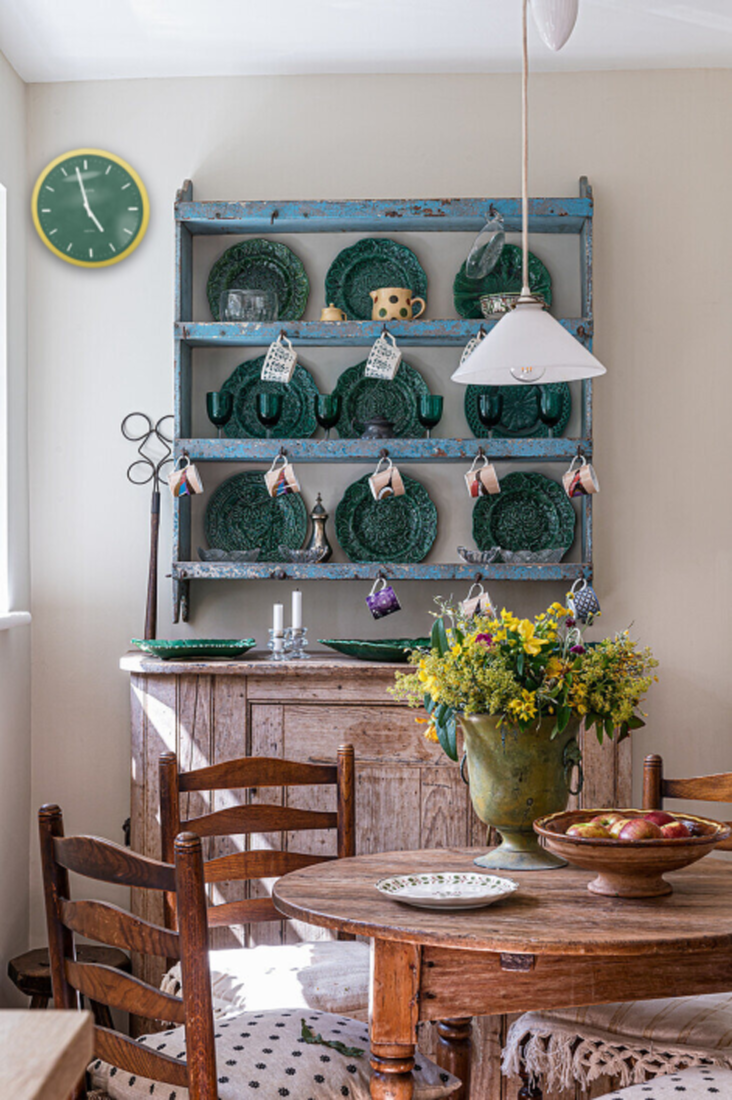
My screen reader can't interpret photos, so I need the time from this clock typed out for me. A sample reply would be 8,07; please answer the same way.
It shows 4,58
